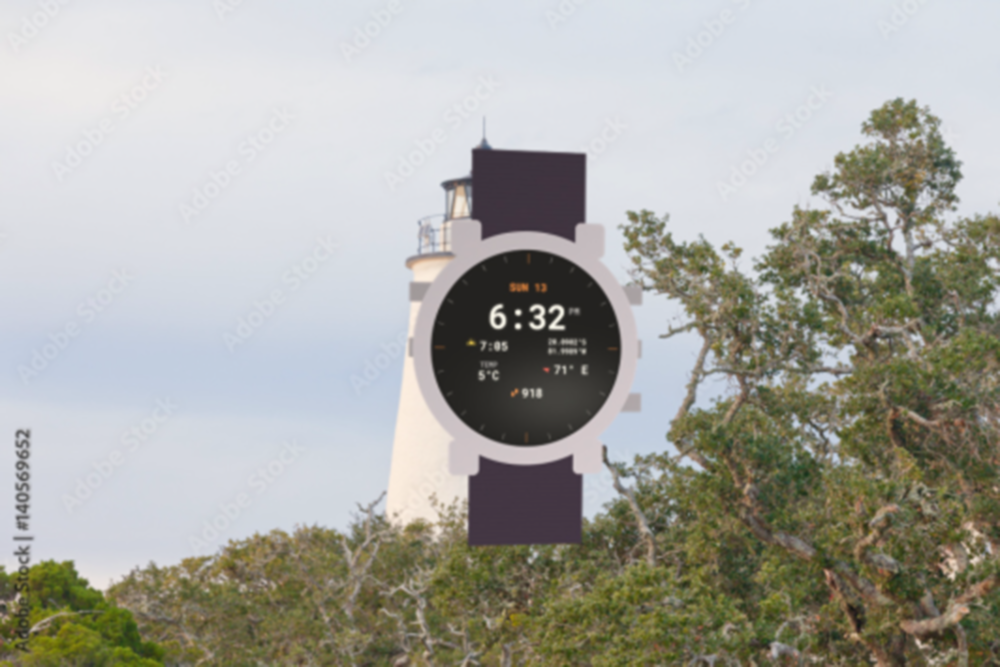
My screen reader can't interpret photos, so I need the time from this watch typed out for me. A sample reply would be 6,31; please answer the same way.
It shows 6,32
